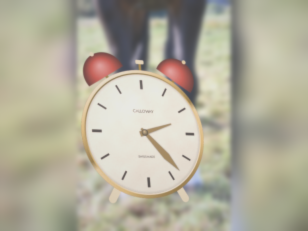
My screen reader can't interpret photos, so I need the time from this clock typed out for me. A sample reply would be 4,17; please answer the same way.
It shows 2,23
